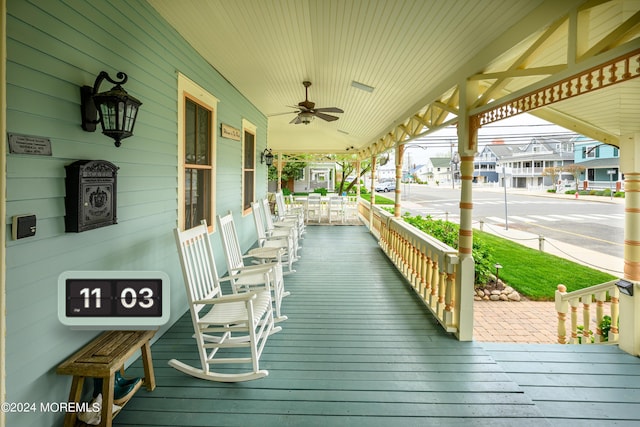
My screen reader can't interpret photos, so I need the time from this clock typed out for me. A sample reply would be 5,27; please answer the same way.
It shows 11,03
